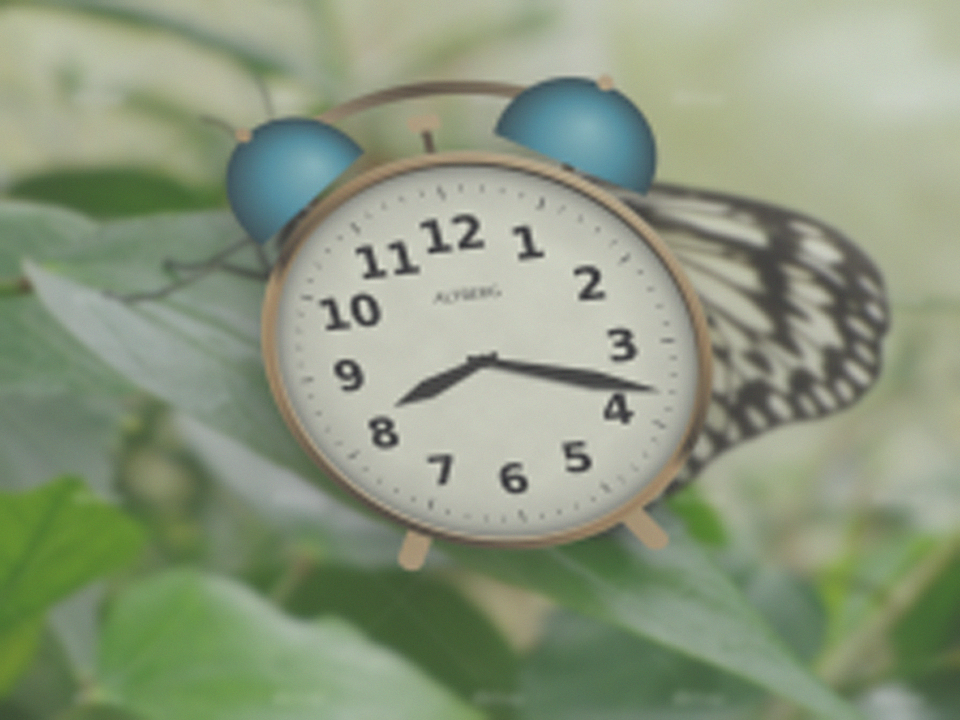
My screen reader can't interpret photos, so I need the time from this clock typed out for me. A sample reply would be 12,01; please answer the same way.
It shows 8,18
